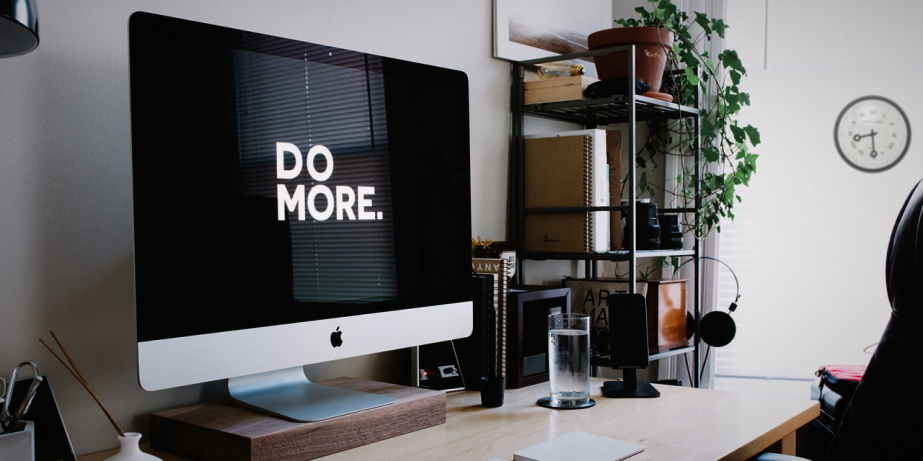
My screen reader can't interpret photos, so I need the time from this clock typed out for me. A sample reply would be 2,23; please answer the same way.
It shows 8,29
